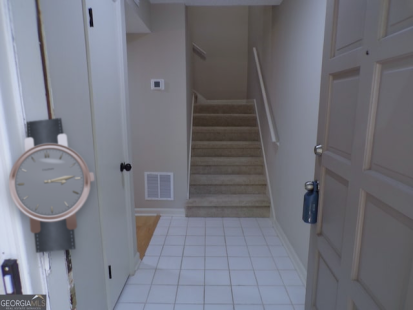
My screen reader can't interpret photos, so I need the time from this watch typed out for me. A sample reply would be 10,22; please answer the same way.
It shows 3,14
